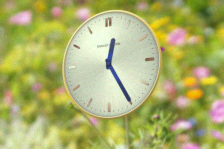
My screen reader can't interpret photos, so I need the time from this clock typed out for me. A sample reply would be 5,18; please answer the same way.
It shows 12,25
